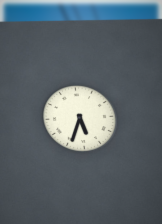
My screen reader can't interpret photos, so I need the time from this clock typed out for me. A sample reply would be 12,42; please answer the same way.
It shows 5,34
